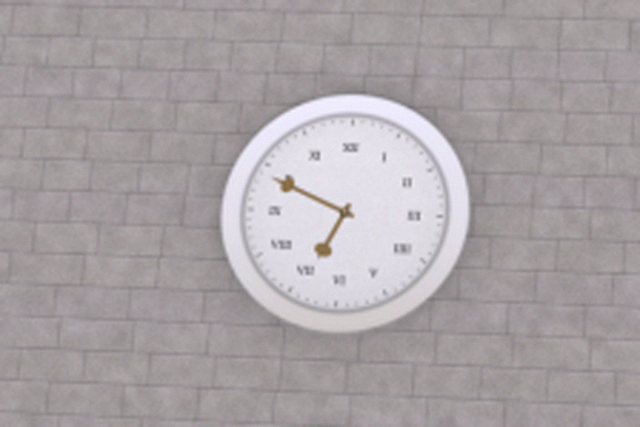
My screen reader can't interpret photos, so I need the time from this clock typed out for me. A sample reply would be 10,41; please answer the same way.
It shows 6,49
